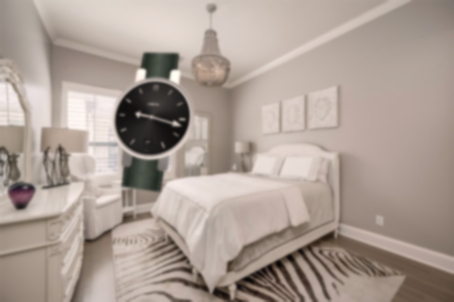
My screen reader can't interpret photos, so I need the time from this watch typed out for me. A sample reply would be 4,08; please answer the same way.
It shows 9,17
